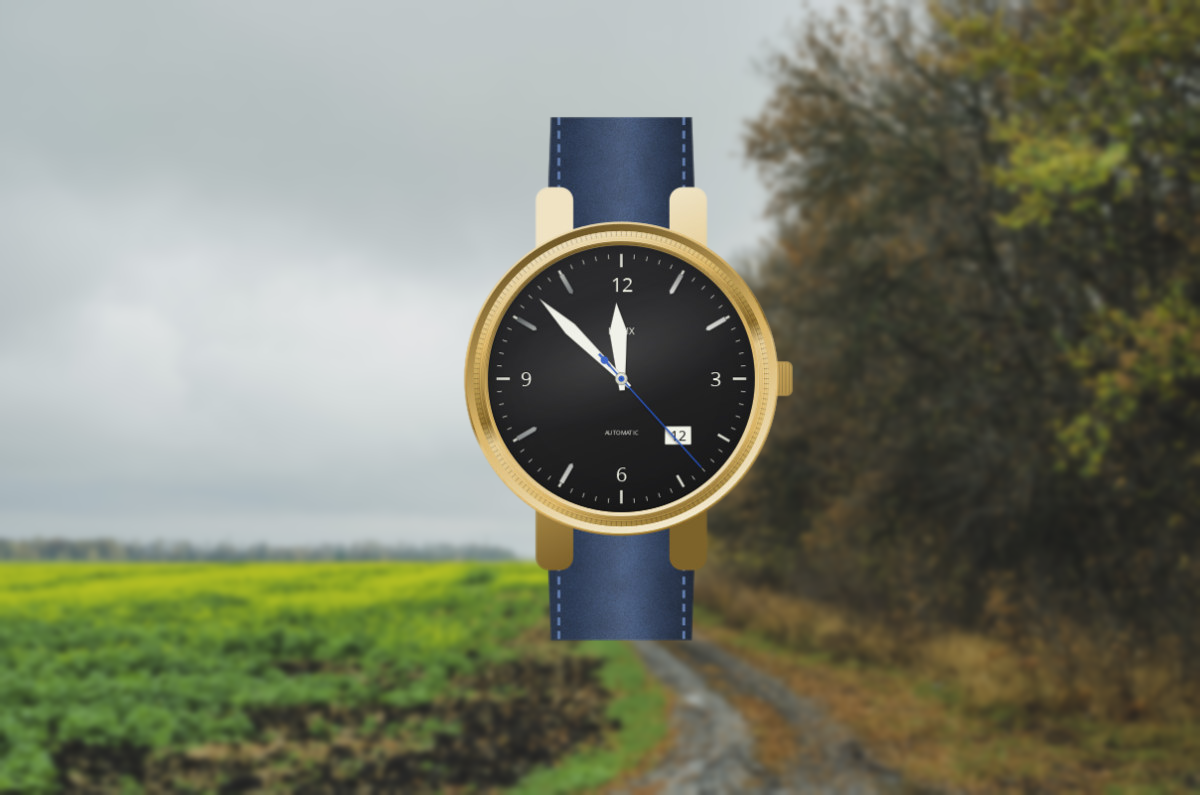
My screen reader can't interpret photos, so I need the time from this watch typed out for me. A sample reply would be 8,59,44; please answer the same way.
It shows 11,52,23
